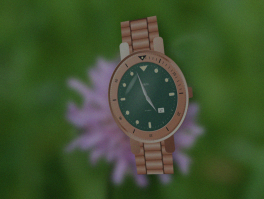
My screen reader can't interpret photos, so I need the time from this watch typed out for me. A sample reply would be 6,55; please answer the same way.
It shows 4,57
